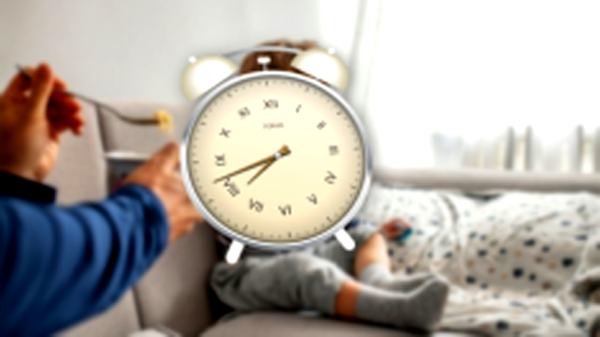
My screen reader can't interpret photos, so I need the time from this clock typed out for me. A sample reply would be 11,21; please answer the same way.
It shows 7,42
